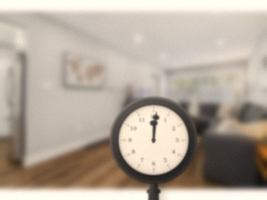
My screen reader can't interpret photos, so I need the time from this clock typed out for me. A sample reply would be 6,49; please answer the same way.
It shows 12,01
